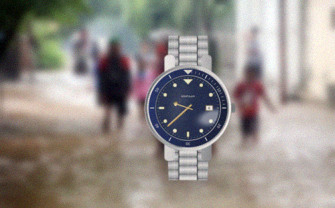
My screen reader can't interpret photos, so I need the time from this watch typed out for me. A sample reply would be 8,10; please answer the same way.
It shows 9,38
